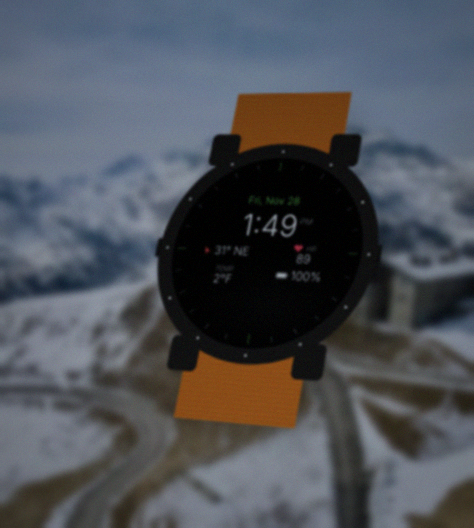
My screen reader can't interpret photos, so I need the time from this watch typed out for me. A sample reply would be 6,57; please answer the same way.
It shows 1,49
